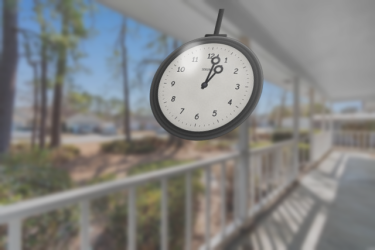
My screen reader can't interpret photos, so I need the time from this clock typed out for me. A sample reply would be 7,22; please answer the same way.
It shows 1,02
